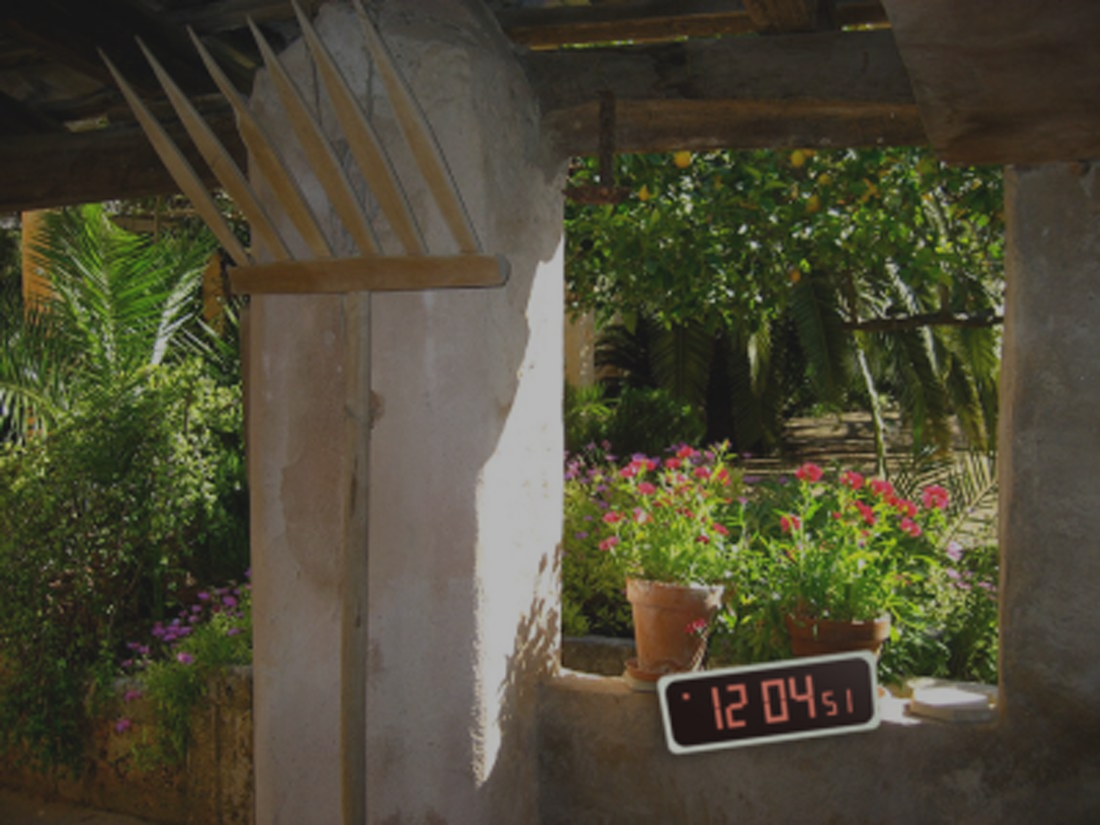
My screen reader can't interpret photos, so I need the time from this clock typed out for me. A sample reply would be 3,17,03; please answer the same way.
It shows 12,04,51
